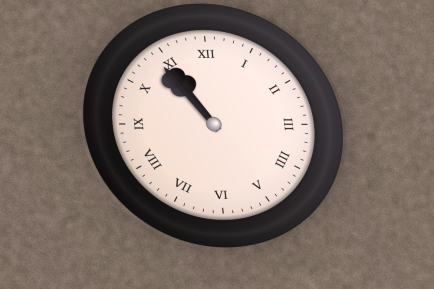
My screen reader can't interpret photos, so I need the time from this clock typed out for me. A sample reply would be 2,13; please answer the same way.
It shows 10,54
